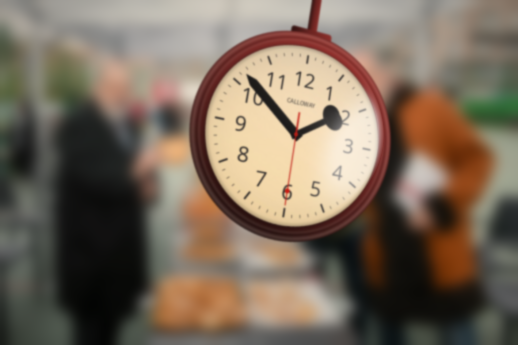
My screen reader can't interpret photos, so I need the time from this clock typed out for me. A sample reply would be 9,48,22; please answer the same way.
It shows 1,51,30
